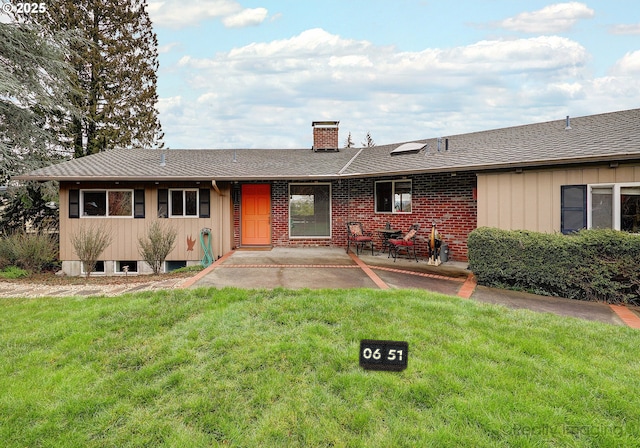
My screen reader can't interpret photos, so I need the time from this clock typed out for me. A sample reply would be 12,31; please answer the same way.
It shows 6,51
